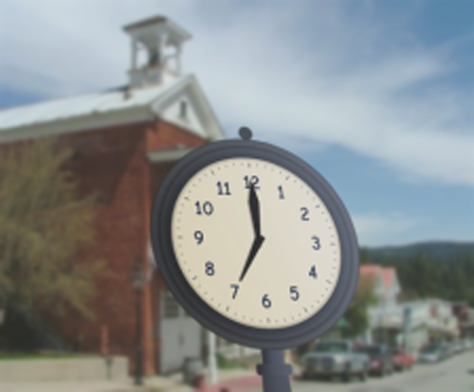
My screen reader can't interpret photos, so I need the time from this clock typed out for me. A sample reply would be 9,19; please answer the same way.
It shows 7,00
